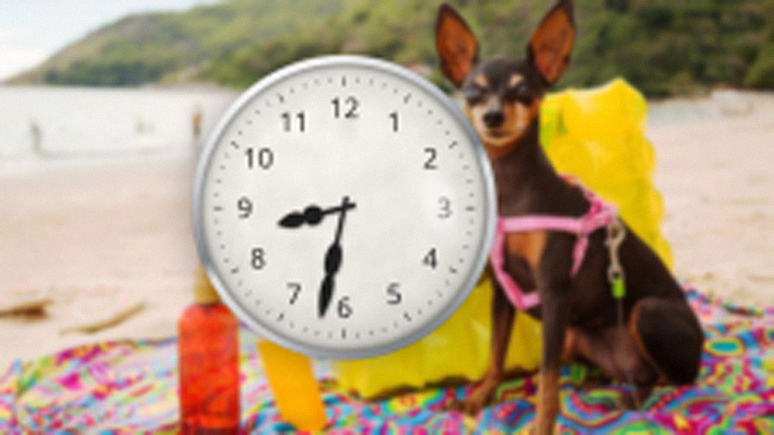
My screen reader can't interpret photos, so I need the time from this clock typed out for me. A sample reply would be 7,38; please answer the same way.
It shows 8,32
